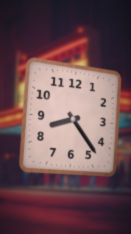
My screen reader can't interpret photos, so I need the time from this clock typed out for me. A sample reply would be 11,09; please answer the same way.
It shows 8,23
